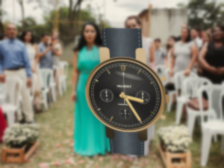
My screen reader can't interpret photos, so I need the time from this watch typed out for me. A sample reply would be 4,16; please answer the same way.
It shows 3,25
